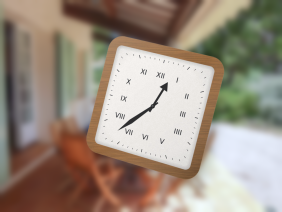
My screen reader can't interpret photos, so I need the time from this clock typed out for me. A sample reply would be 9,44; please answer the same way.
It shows 12,37
